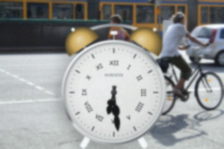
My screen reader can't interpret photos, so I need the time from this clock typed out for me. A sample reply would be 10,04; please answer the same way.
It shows 6,29
